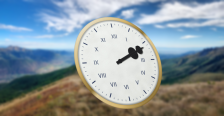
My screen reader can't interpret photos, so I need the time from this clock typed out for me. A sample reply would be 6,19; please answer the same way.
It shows 2,11
